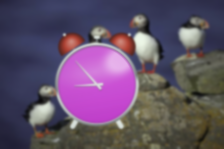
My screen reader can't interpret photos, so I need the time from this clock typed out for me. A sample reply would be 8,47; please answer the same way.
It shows 8,53
